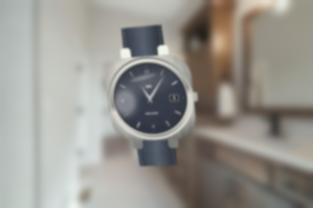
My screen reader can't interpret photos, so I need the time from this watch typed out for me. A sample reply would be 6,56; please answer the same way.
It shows 11,06
